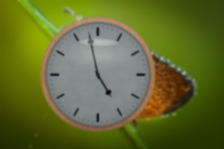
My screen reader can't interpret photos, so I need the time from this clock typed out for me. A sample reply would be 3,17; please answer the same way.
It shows 4,58
